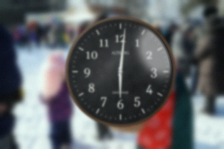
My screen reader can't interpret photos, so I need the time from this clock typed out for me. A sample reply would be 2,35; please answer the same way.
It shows 6,01
